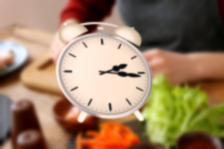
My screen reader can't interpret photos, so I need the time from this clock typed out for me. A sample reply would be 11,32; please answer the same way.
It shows 2,16
